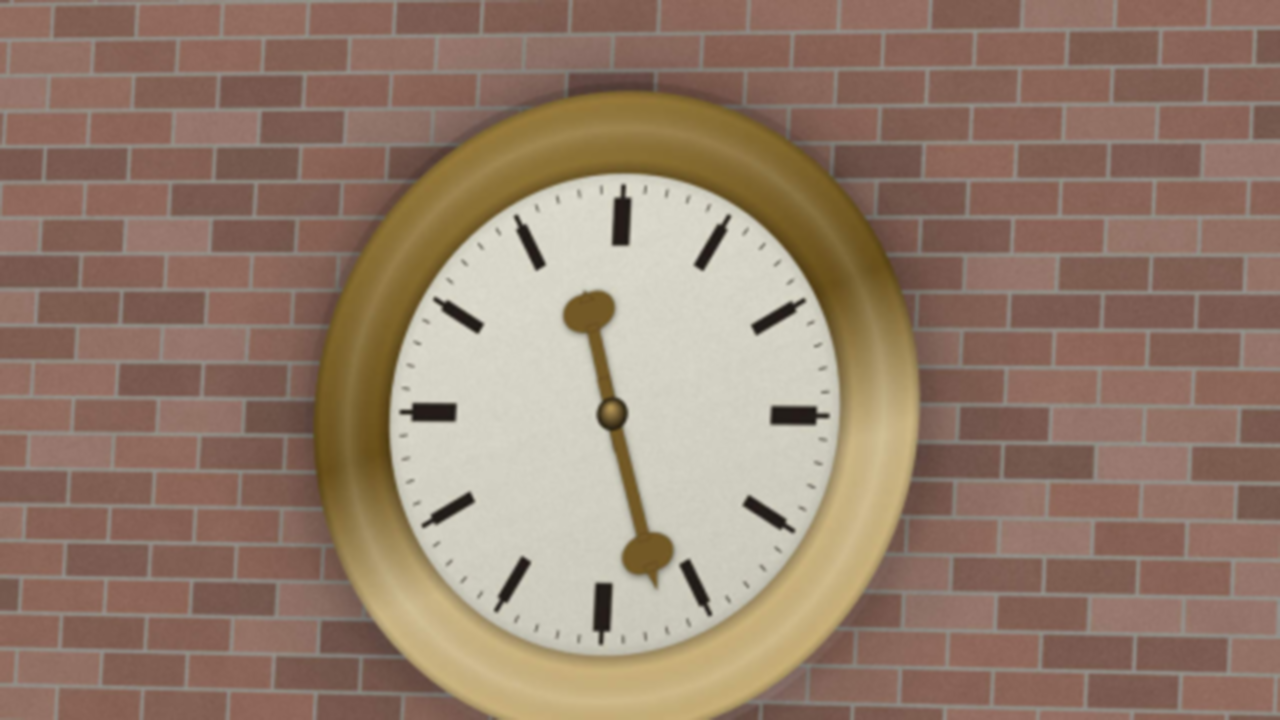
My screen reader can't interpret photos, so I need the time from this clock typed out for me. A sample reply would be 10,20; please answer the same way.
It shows 11,27
